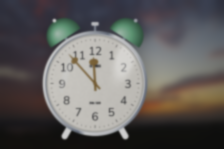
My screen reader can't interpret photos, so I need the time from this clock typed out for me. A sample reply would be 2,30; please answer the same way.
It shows 11,53
